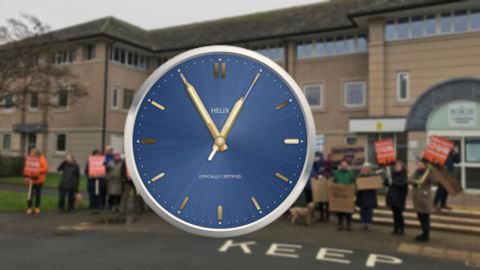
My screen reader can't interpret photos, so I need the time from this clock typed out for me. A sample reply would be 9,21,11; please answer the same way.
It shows 12,55,05
